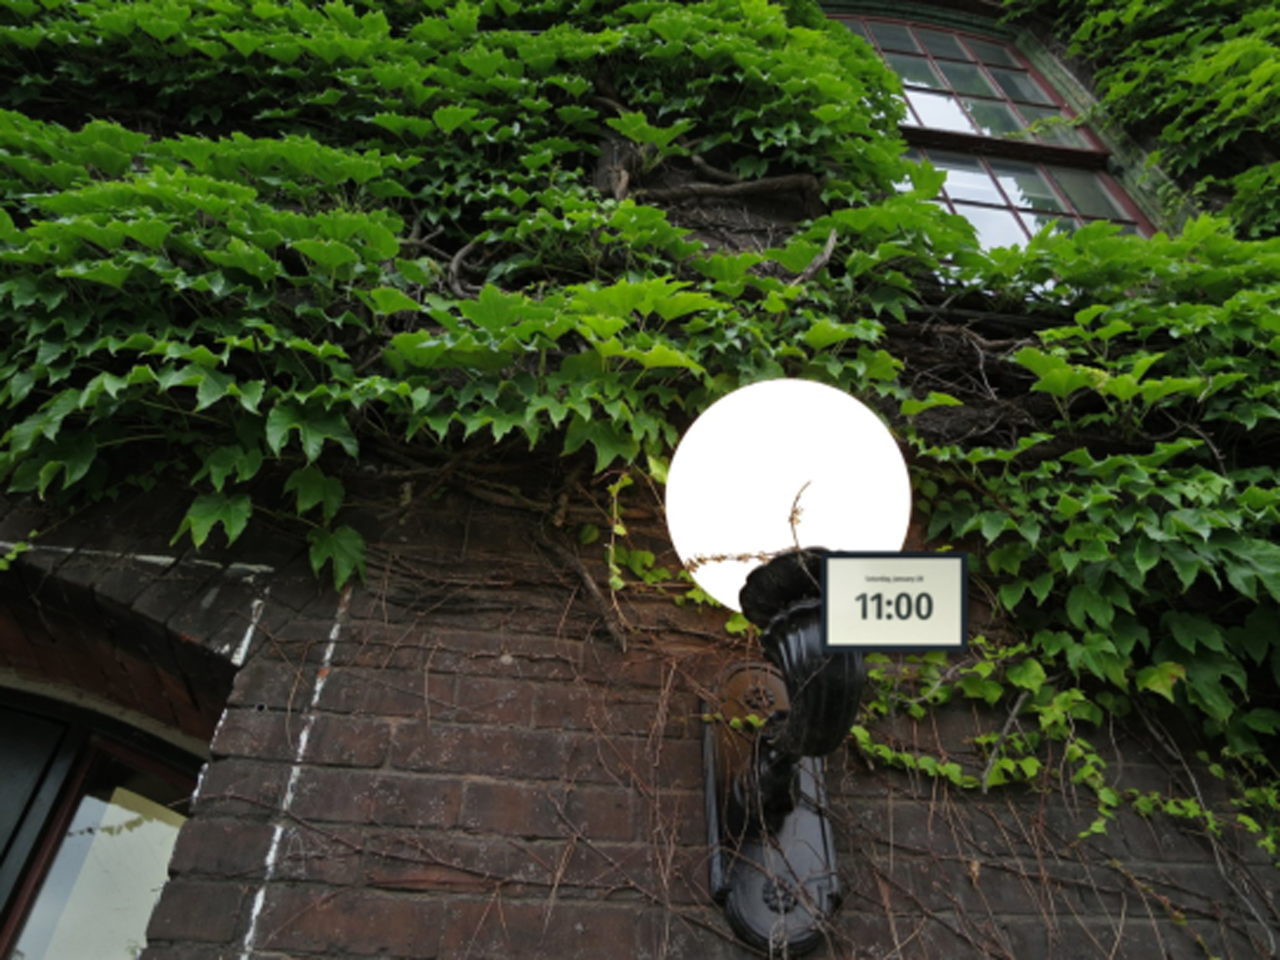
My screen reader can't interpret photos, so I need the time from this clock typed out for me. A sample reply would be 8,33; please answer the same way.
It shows 11,00
